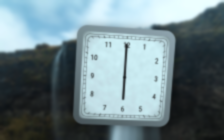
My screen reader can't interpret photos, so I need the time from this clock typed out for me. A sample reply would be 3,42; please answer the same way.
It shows 6,00
